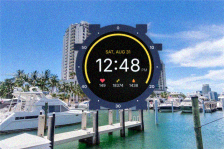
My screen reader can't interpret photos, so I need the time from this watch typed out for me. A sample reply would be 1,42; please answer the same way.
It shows 12,48
